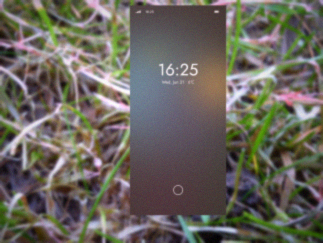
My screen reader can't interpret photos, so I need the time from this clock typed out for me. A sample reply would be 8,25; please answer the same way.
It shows 16,25
